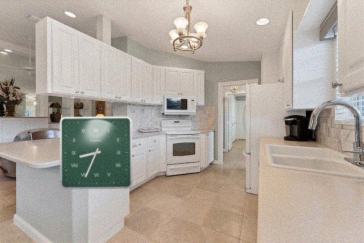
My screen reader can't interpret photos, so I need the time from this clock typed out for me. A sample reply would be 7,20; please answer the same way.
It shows 8,34
